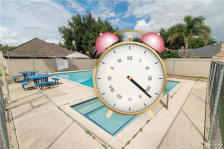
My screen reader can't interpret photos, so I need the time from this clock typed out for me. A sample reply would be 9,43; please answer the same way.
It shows 4,22
